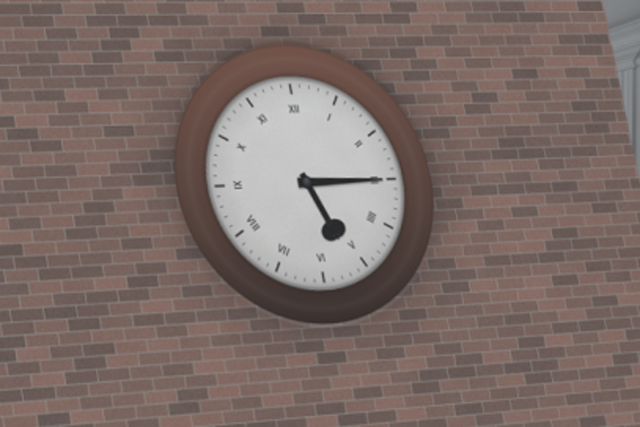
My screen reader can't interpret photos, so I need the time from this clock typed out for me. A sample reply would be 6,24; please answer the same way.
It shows 5,15
